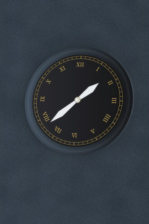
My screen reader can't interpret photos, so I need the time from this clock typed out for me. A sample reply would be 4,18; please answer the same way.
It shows 1,38
